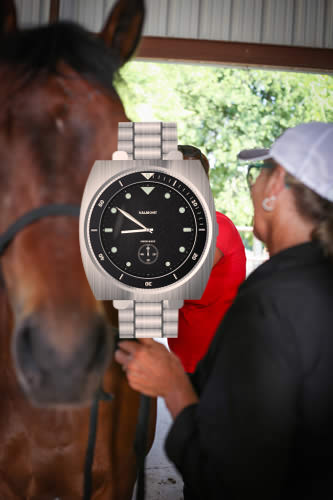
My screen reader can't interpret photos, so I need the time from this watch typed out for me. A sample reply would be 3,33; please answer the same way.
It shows 8,51
